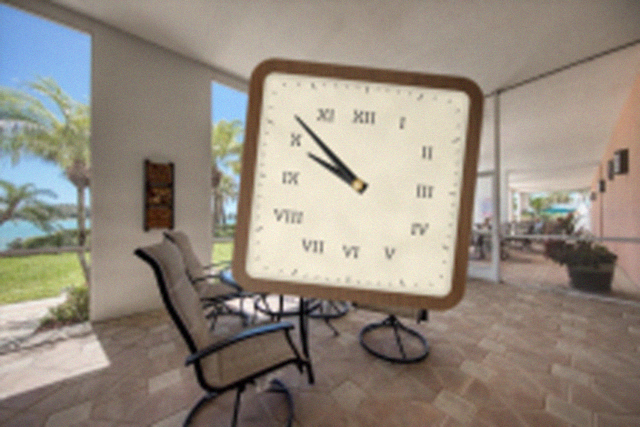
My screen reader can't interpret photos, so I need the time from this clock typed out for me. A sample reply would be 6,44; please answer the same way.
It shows 9,52
